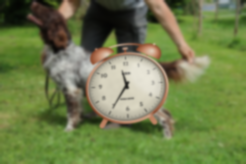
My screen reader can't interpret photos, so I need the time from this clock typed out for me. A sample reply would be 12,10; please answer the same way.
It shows 11,35
